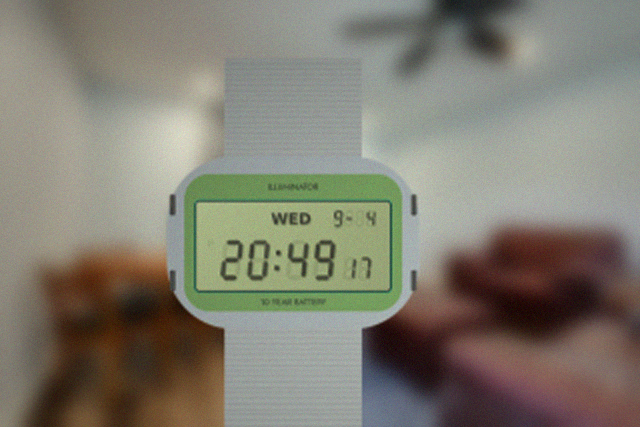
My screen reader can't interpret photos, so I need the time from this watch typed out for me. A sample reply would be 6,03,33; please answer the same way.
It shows 20,49,17
